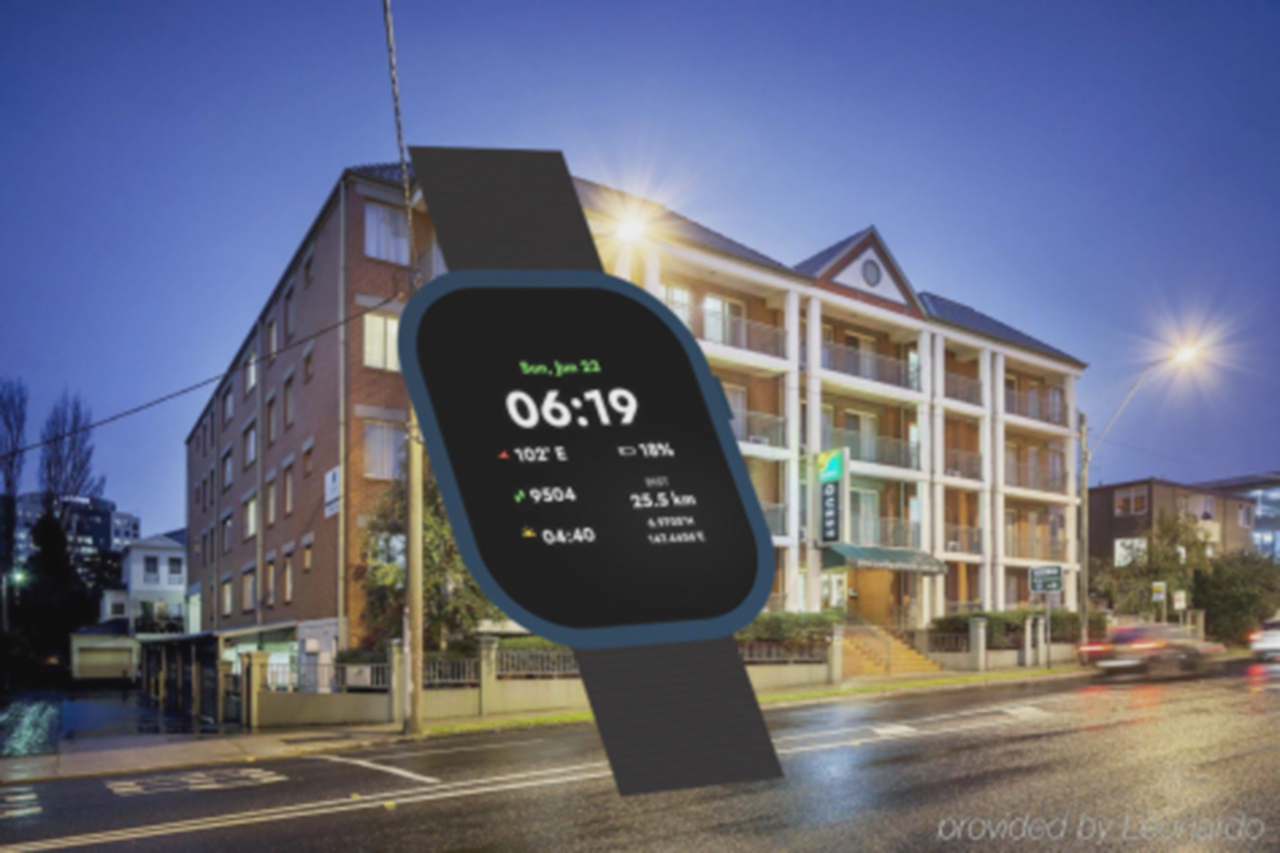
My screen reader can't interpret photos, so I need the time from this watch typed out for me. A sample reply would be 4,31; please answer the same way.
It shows 6,19
